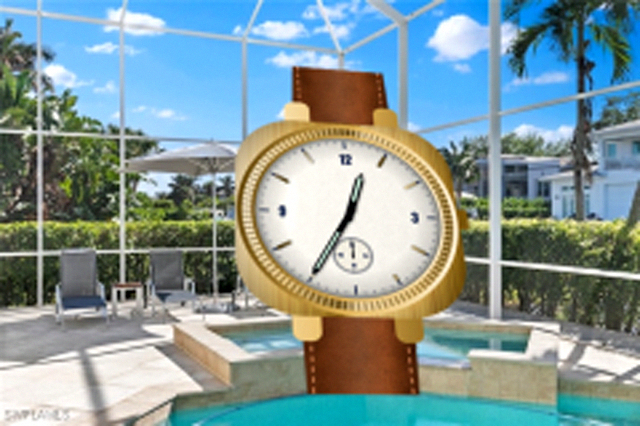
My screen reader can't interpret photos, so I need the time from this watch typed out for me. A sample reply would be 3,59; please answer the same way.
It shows 12,35
